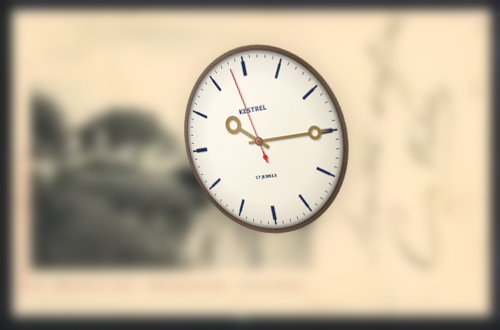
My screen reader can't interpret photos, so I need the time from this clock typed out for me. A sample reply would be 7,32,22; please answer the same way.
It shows 10,14,58
